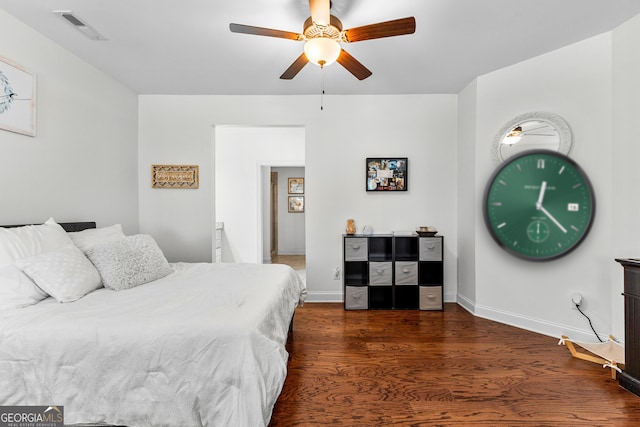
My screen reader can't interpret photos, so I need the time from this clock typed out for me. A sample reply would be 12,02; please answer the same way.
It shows 12,22
